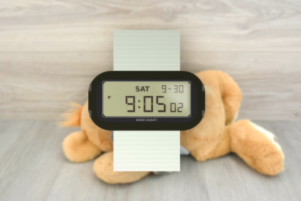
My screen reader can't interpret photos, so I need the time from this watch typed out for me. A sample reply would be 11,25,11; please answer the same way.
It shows 9,05,02
